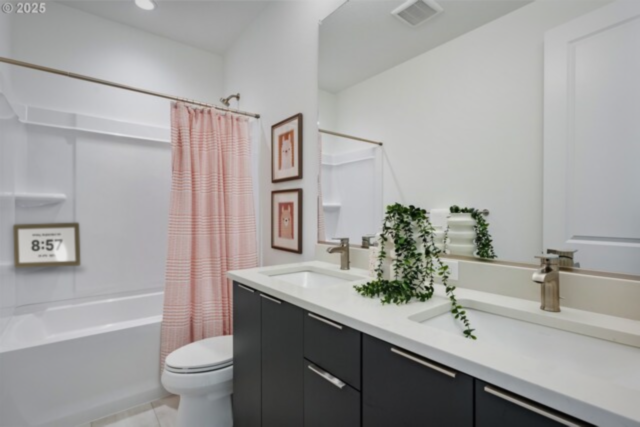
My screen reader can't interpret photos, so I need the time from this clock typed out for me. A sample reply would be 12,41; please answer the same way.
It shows 8,57
